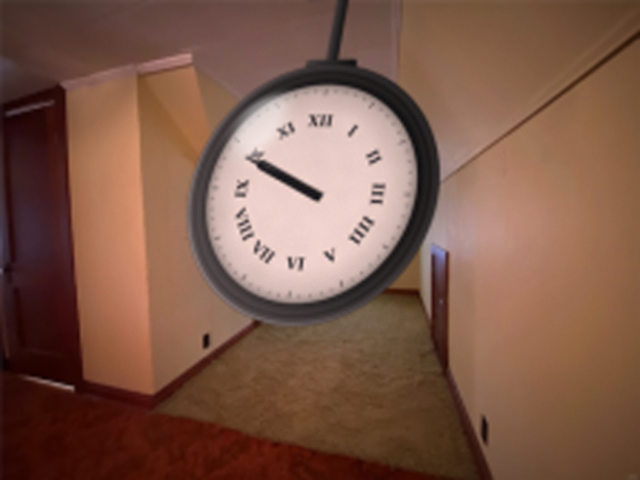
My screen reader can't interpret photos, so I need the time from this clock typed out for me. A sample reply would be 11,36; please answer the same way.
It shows 9,49
